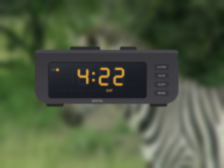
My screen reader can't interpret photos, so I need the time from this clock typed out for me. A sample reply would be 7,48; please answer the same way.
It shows 4,22
